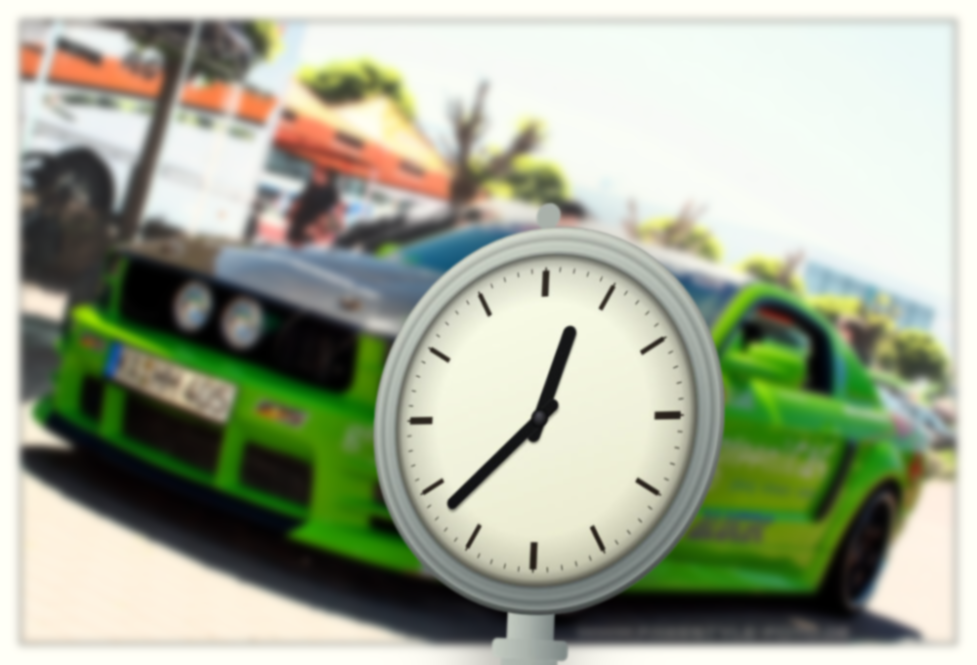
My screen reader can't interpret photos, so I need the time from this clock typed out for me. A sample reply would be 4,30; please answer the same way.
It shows 12,38
